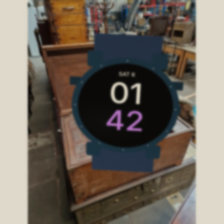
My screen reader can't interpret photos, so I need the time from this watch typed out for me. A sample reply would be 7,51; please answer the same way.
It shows 1,42
